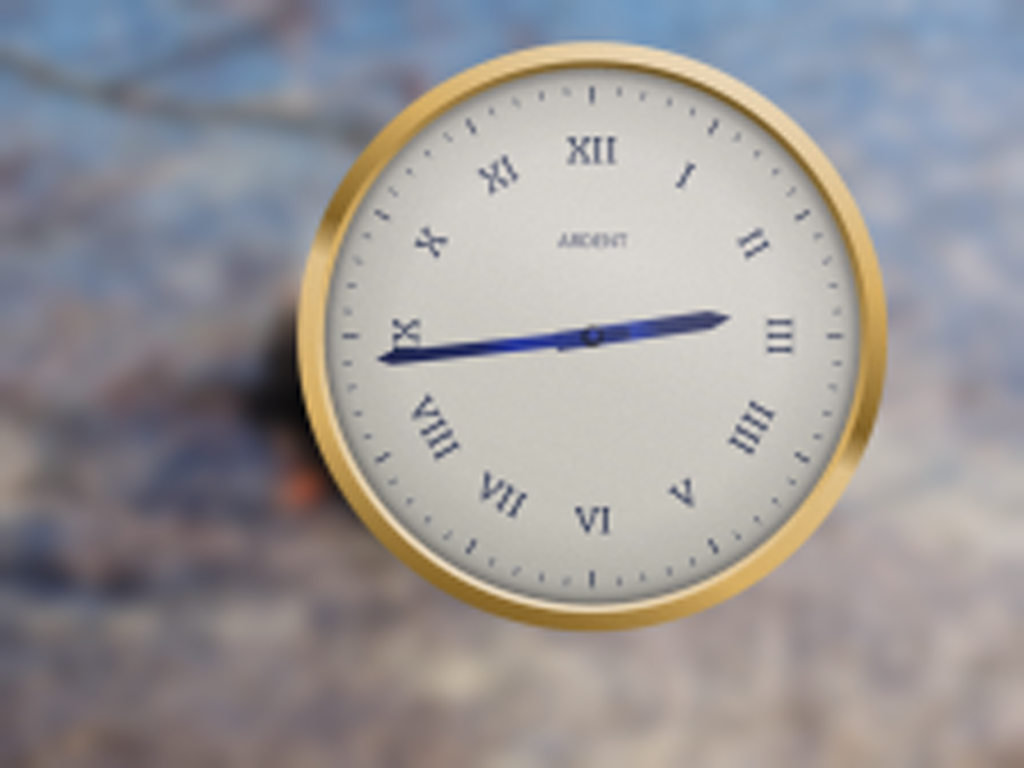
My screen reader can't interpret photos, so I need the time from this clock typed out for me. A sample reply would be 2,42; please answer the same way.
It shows 2,44
